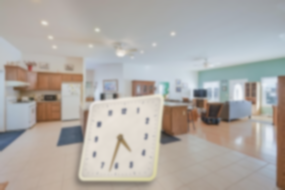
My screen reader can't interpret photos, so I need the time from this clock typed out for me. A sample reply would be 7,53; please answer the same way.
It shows 4,32
